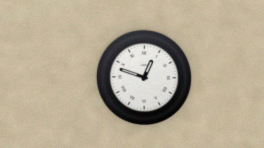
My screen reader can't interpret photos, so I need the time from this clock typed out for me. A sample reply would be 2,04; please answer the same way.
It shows 12,48
